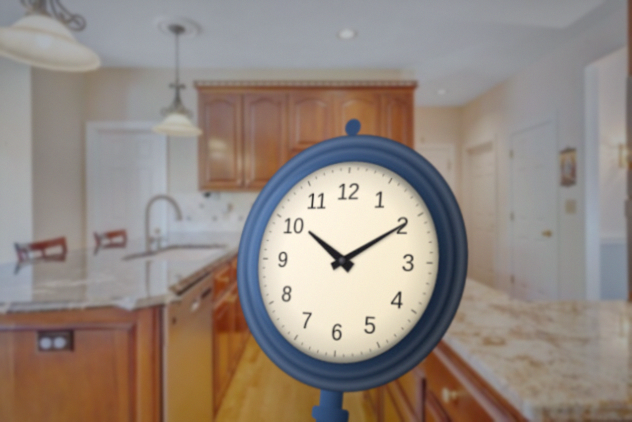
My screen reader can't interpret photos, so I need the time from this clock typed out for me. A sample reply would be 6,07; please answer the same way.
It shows 10,10
